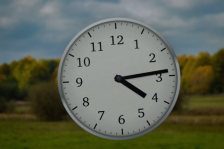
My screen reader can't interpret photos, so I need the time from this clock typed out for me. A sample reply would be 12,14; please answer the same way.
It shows 4,14
